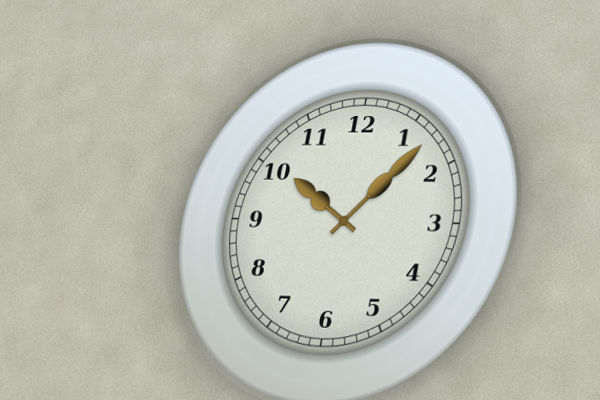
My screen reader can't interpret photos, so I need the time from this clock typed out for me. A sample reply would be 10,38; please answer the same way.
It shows 10,07
